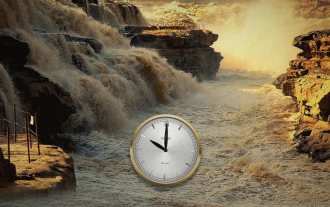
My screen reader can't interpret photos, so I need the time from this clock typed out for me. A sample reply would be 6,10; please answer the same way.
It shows 10,00
